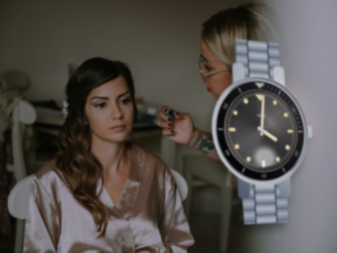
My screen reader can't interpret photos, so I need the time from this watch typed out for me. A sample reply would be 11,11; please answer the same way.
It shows 4,01
